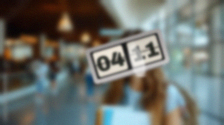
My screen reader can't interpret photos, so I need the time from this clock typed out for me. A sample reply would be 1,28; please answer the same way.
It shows 4,11
